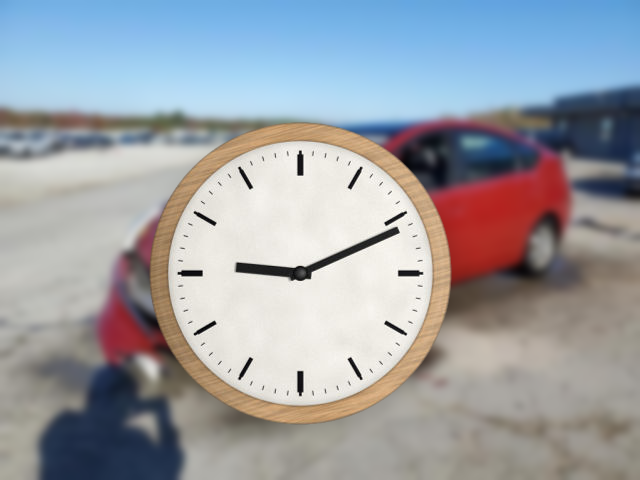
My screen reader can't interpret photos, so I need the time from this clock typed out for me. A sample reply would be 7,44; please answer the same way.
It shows 9,11
